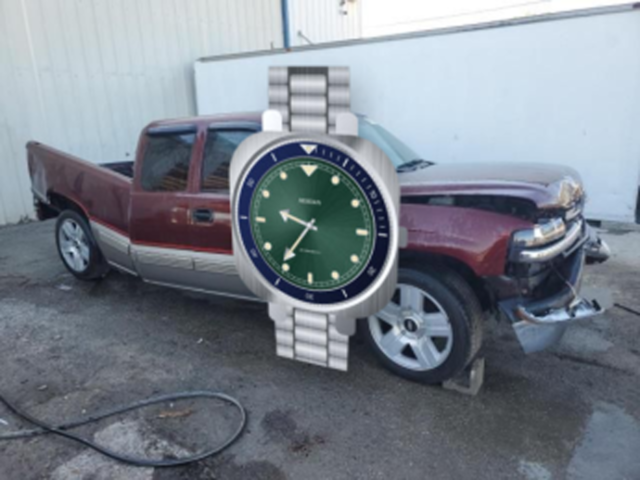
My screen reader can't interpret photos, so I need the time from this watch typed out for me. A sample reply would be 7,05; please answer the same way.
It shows 9,36
